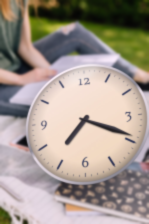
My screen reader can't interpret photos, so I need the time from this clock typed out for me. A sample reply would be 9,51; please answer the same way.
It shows 7,19
